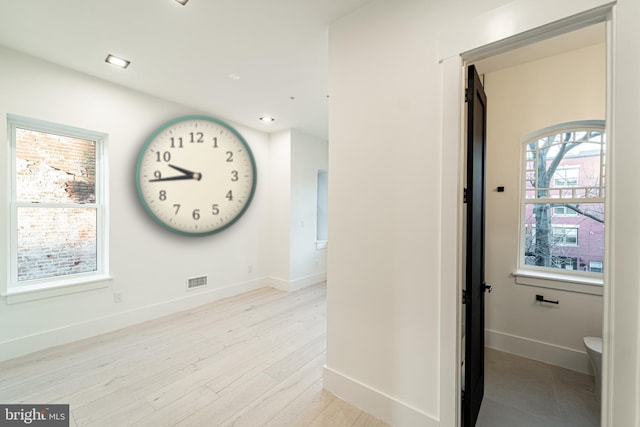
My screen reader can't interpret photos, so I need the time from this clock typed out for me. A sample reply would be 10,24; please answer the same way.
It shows 9,44
